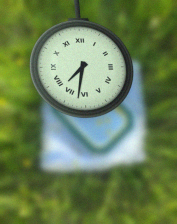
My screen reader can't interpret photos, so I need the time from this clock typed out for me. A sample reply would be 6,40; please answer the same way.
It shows 7,32
